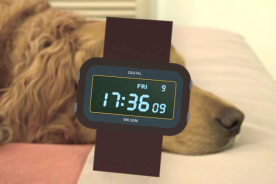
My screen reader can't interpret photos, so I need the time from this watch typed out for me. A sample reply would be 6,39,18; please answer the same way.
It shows 17,36,09
